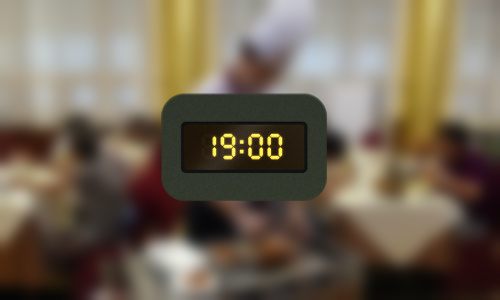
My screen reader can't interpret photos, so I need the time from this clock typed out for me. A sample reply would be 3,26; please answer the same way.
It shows 19,00
